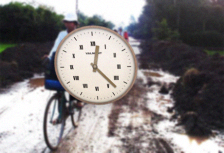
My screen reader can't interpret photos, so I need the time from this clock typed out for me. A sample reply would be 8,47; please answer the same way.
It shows 12,23
